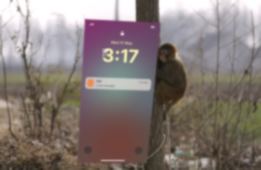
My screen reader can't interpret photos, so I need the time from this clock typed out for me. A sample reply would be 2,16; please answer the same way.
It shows 3,17
